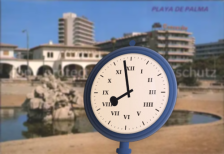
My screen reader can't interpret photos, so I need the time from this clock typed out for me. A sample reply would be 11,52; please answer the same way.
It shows 7,58
